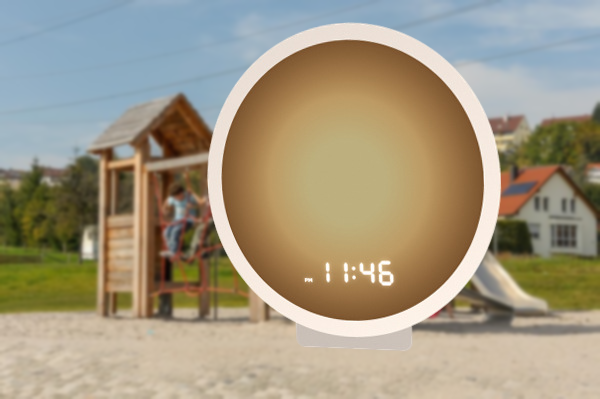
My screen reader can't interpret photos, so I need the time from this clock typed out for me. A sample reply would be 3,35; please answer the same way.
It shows 11,46
